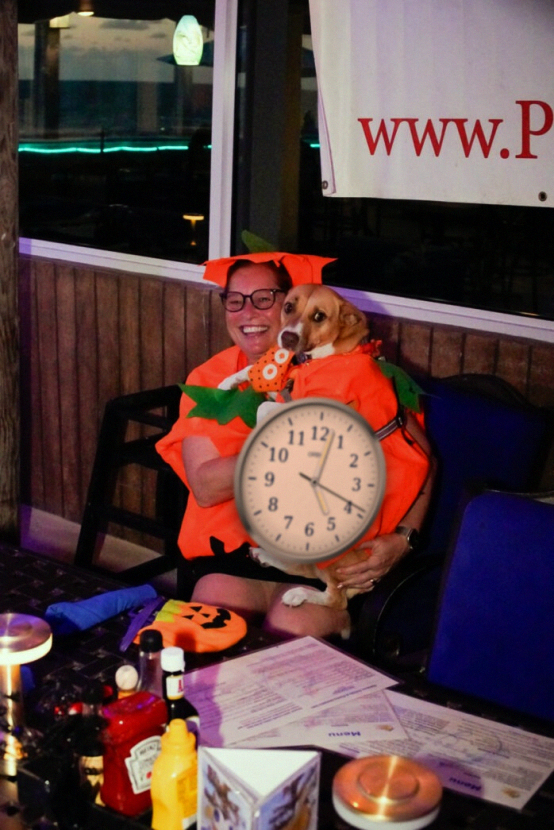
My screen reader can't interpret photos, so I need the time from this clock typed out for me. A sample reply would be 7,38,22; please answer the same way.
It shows 5,02,19
